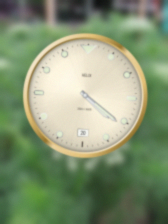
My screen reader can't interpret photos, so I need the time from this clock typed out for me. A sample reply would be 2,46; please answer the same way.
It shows 4,21
